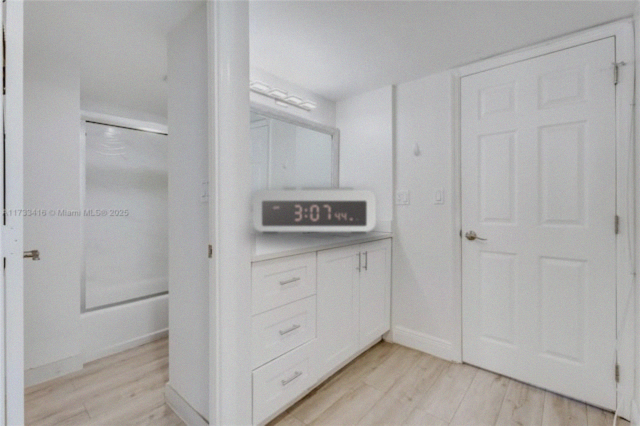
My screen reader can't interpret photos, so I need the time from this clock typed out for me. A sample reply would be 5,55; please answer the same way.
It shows 3,07
